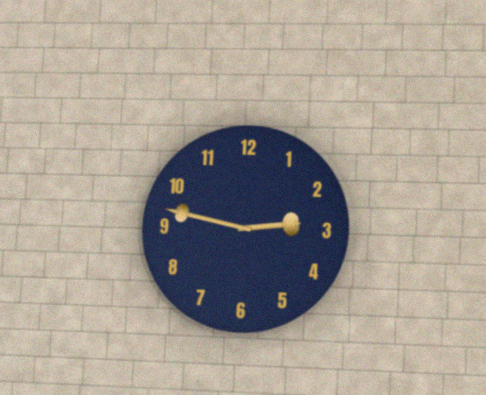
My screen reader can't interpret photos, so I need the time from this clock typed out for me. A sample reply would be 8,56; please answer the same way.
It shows 2,47
